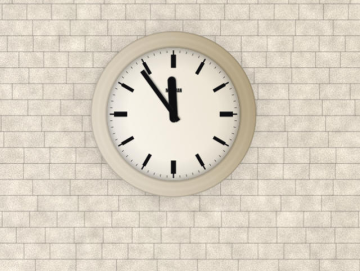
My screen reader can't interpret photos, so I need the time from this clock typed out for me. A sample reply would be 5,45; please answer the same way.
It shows 11,54
